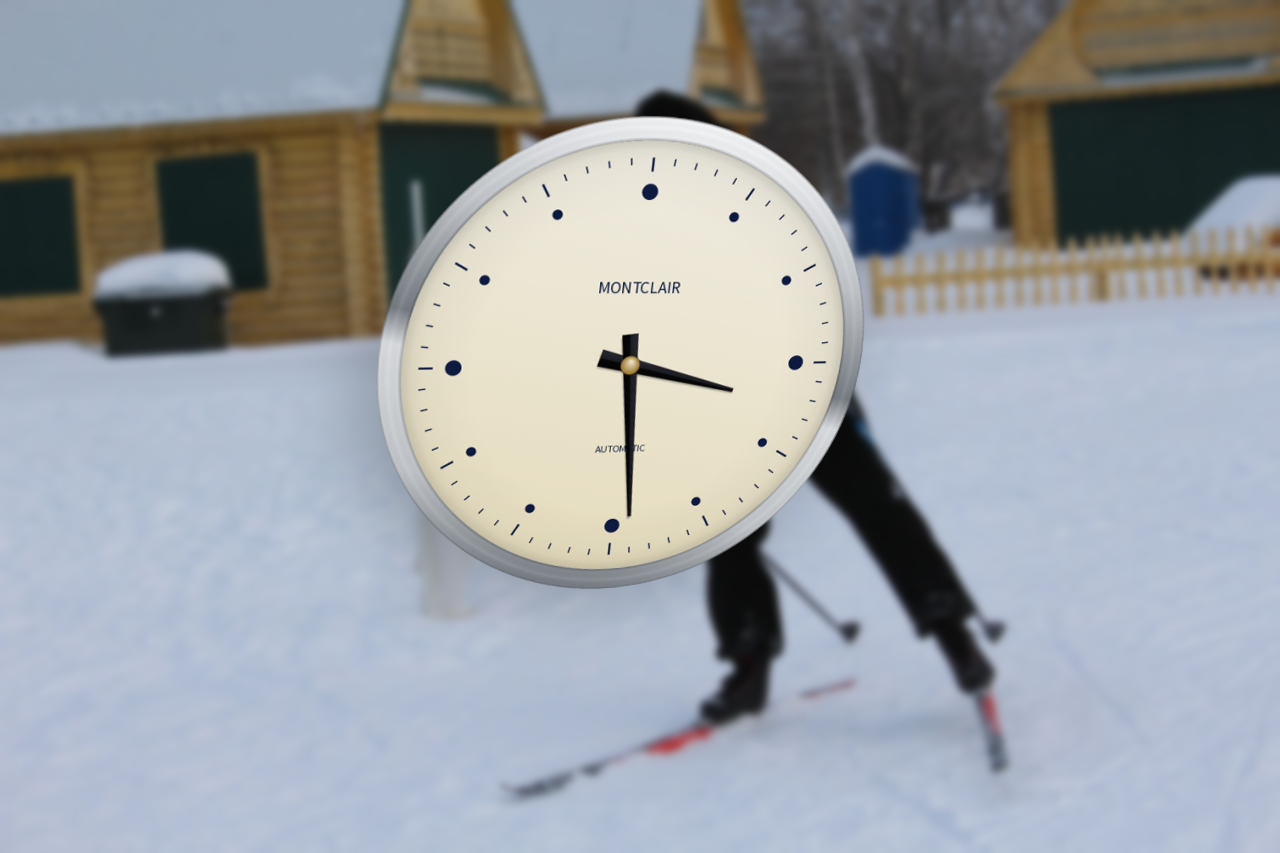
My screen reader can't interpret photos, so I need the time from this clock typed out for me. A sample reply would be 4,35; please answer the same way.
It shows 3,29
